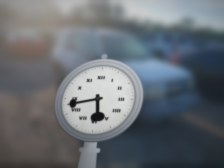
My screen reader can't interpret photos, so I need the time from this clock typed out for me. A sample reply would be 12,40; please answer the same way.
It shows 5,43
